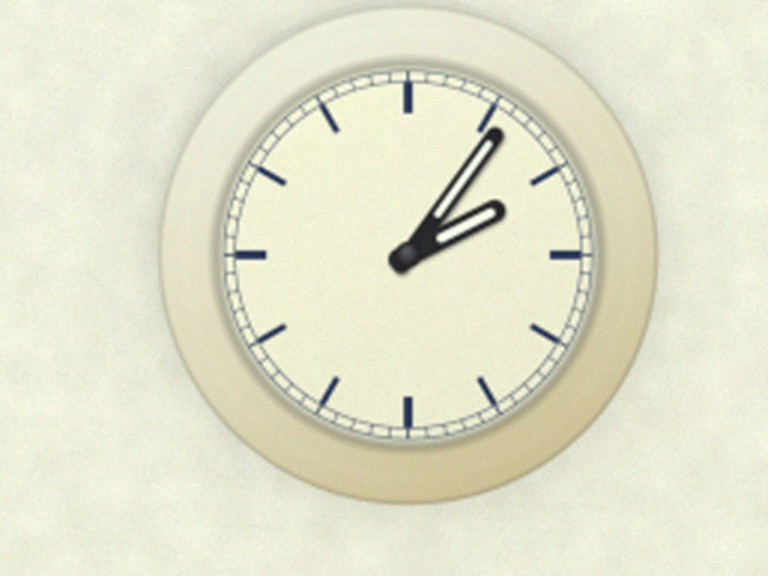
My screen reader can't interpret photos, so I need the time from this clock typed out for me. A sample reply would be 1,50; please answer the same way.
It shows 2,06
